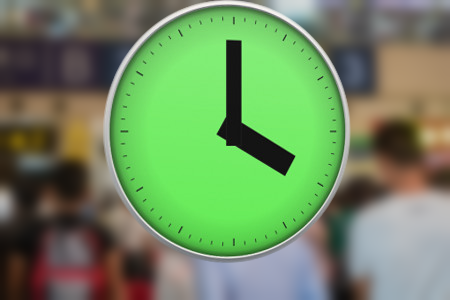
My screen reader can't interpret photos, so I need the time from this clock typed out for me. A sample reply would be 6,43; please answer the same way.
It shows 4,00
